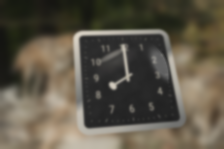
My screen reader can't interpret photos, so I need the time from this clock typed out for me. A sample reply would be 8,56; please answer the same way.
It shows 8,00
